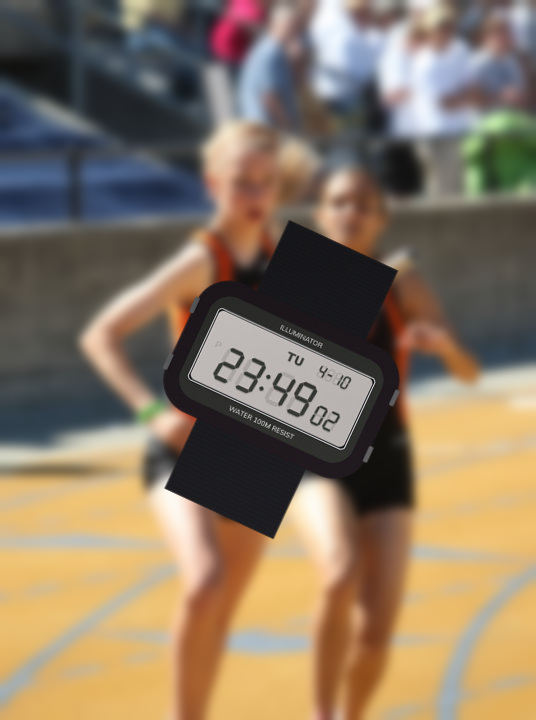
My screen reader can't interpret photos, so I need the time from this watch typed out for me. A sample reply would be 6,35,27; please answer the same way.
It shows 23,49,02
